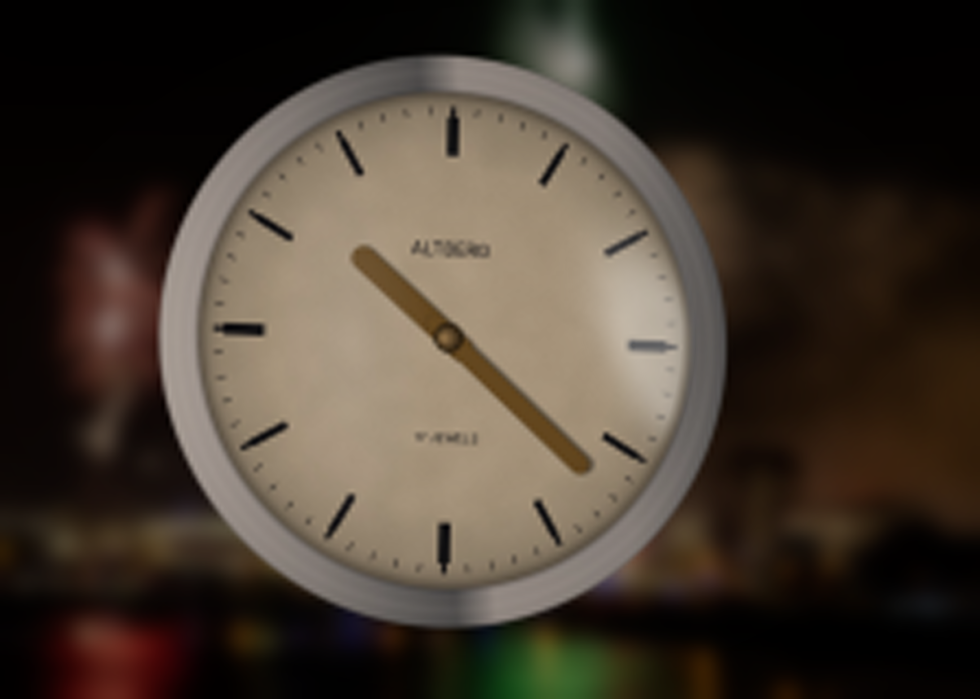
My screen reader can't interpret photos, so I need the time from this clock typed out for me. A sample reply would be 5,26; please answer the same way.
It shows 10,22
